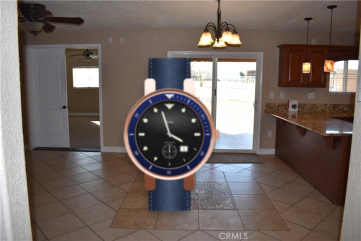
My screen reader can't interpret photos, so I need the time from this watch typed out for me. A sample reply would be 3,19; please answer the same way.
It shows 3,57
